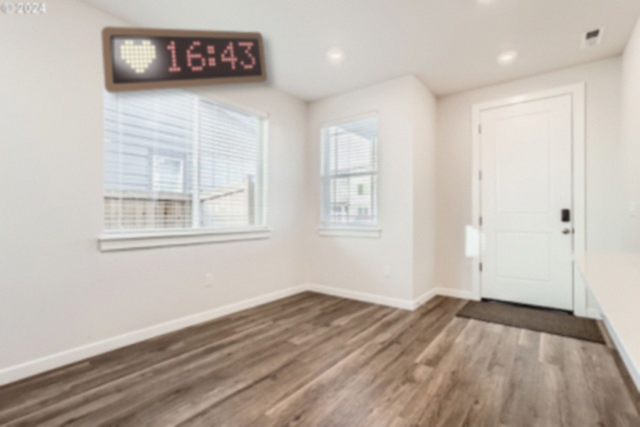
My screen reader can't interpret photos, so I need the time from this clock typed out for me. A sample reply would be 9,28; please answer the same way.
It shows 16,43
